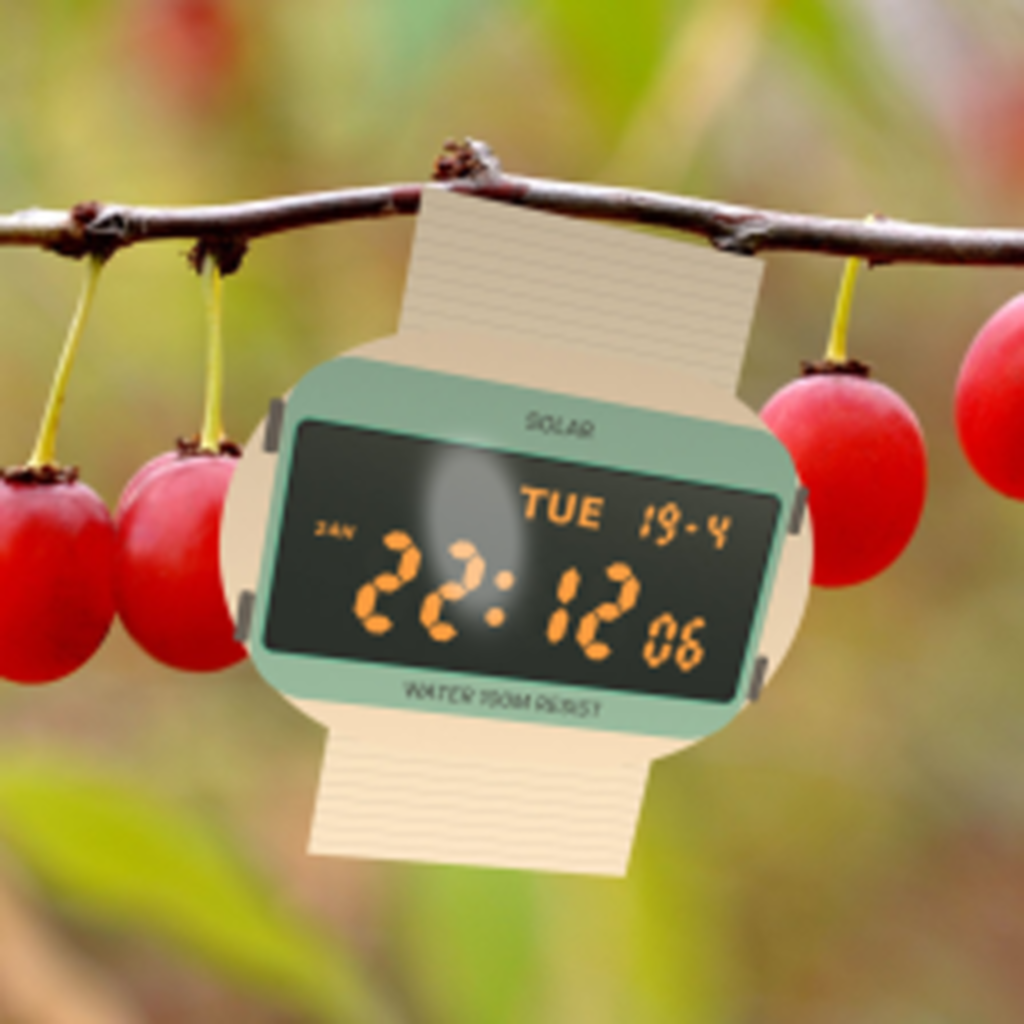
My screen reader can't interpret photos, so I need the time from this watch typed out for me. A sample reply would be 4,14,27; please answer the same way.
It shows 22,12,06
